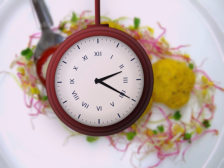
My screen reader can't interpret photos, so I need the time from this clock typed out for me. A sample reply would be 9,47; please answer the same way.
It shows 2,20
